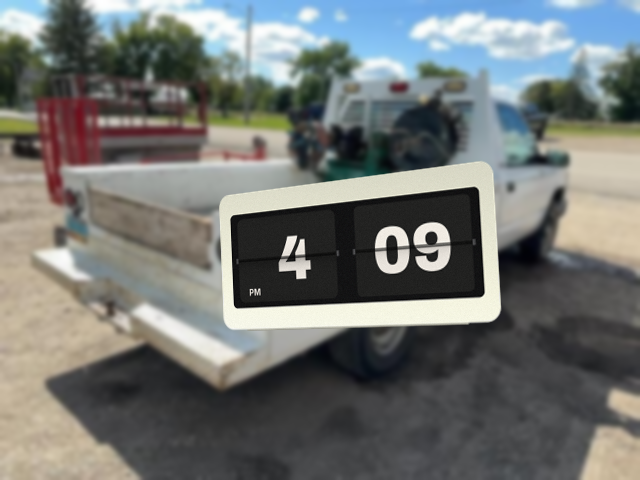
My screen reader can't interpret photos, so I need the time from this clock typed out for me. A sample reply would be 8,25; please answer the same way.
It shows 4,09
